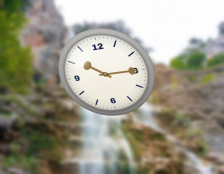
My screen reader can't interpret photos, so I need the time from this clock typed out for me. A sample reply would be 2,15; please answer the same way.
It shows 10,15
